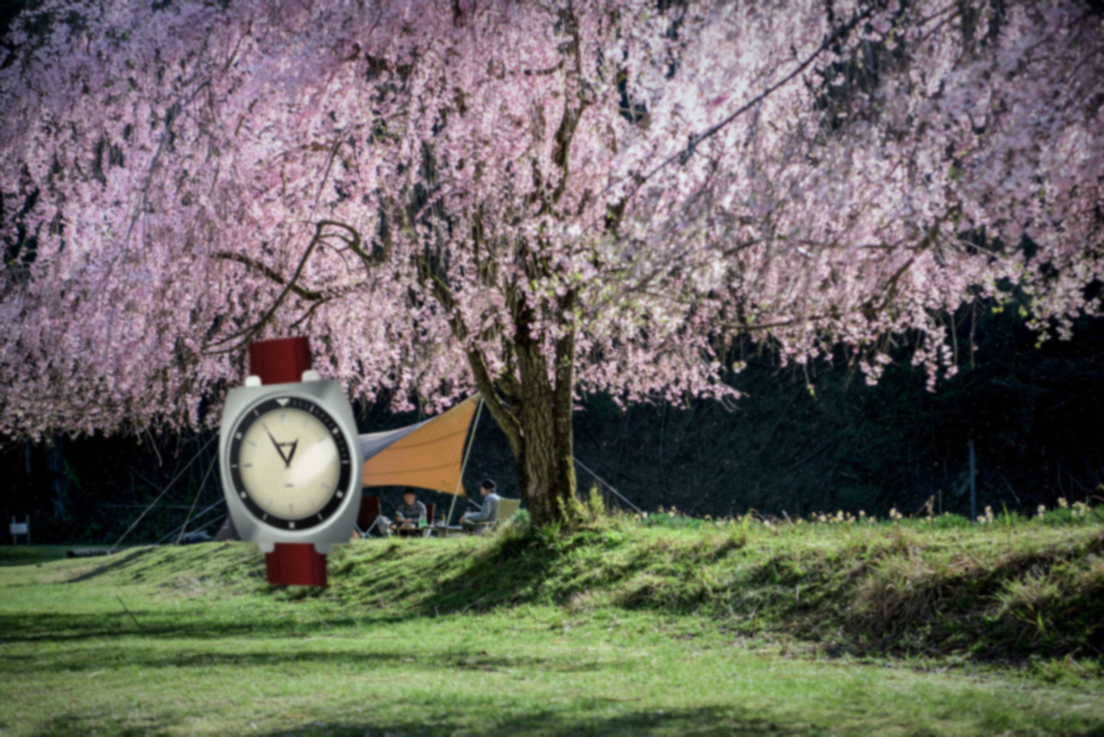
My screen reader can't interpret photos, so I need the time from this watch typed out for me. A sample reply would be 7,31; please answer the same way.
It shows 12,55
